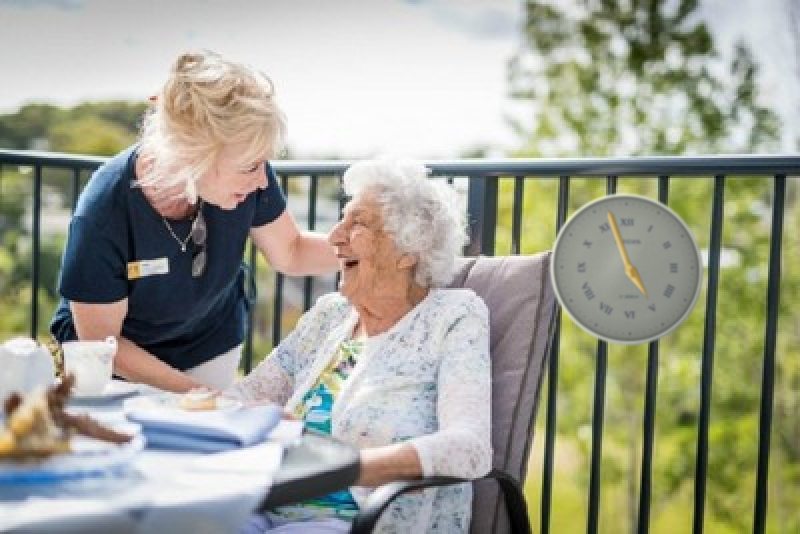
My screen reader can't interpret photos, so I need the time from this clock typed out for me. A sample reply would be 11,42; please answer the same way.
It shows 4,57
